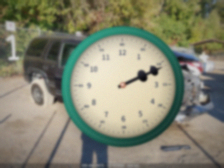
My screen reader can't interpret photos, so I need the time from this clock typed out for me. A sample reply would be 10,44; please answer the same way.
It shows 2,11
